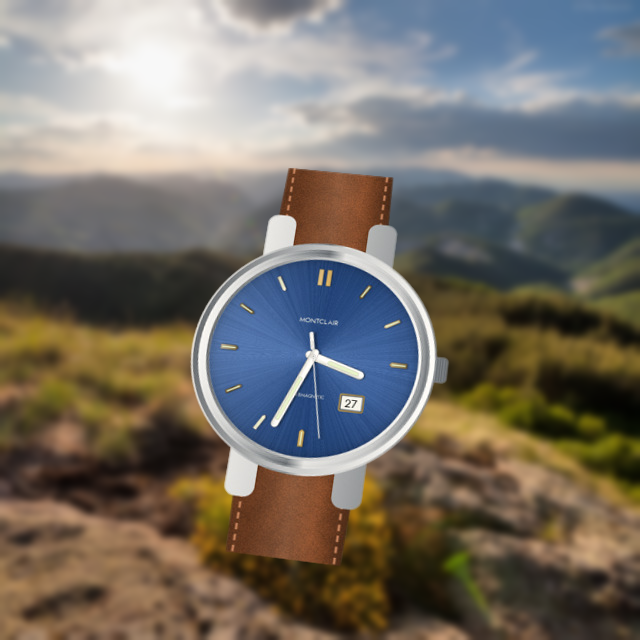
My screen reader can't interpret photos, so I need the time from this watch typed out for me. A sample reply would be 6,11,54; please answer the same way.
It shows 3,33,28
